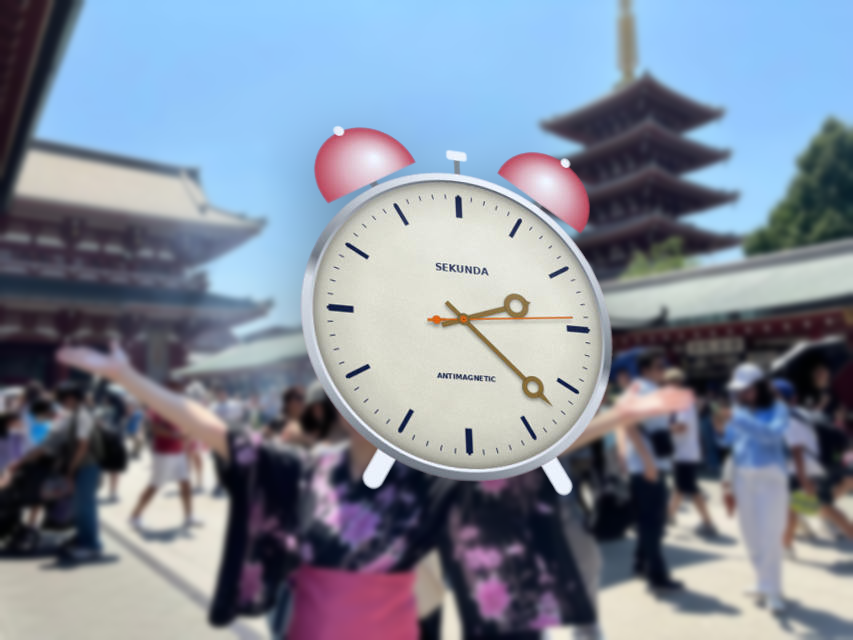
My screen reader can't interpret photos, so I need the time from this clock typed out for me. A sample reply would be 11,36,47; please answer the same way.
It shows 2,22,14
